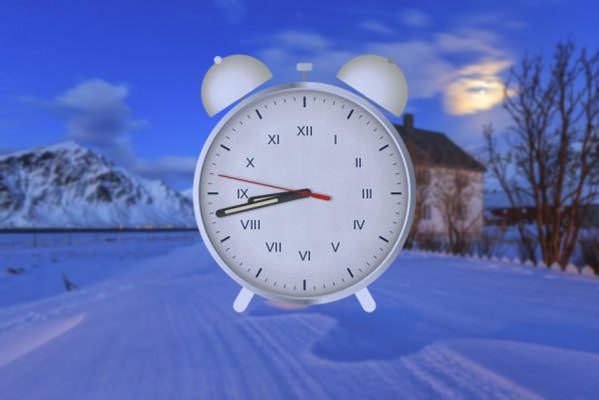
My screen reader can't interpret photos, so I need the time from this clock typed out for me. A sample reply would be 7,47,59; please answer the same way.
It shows 8,42,47
